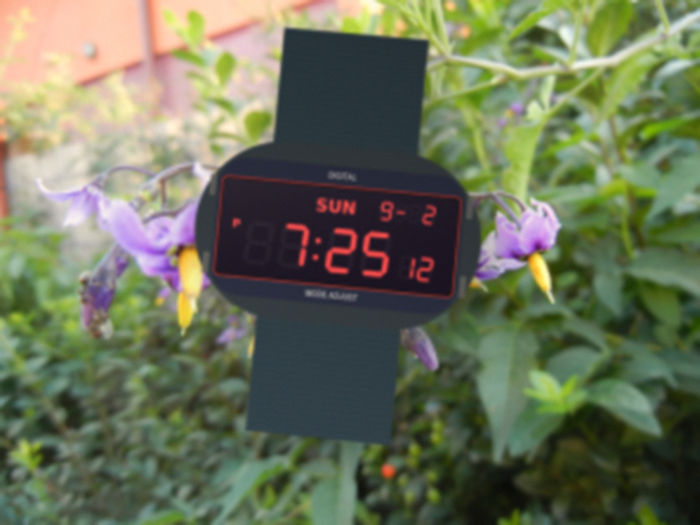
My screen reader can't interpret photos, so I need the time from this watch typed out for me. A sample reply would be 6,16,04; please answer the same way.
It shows 7,25,12
